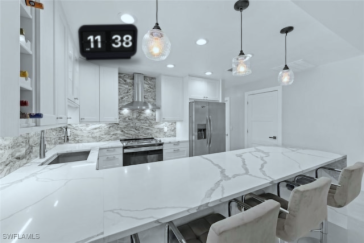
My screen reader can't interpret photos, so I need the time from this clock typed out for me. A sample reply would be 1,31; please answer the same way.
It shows 11,38
